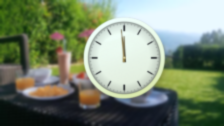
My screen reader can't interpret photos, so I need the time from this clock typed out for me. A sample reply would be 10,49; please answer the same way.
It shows 11,59
